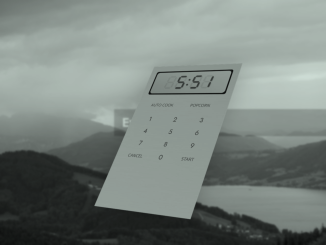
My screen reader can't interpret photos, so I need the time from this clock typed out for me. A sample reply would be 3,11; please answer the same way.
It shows 5,51
